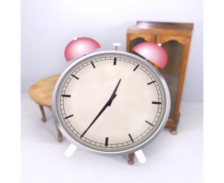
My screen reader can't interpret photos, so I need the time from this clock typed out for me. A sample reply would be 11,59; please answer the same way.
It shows 12,35
